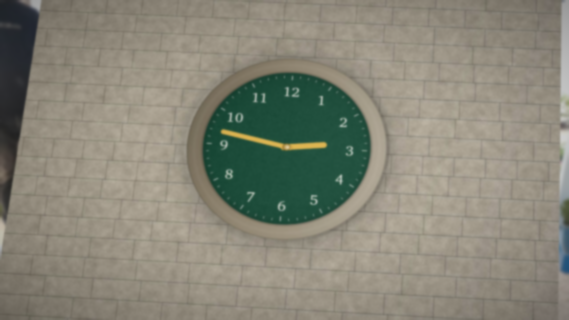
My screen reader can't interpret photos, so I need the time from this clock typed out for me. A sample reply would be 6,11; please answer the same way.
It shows 2,47
